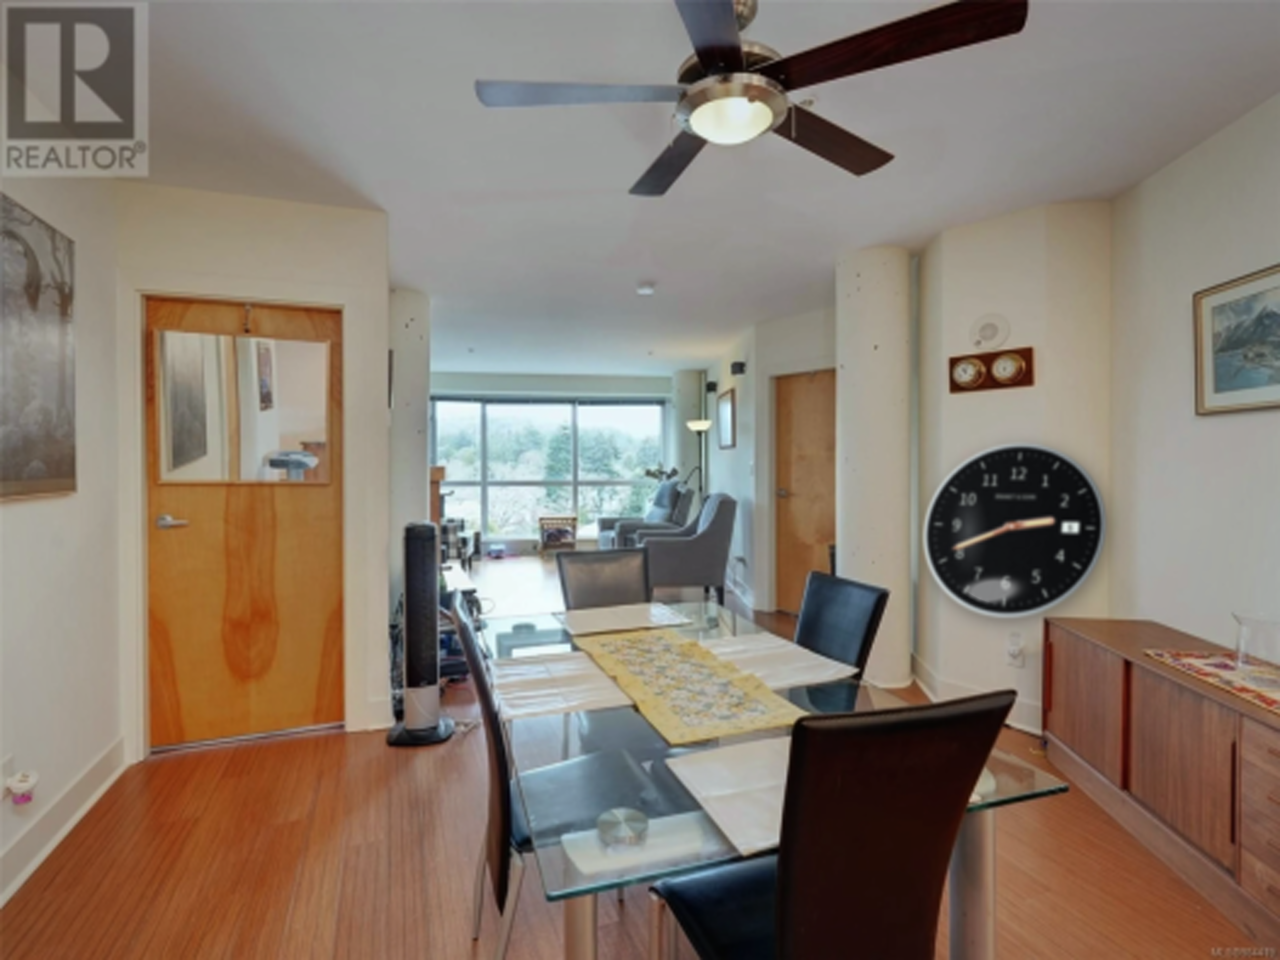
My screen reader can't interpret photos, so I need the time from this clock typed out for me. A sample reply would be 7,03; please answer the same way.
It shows 2,41
